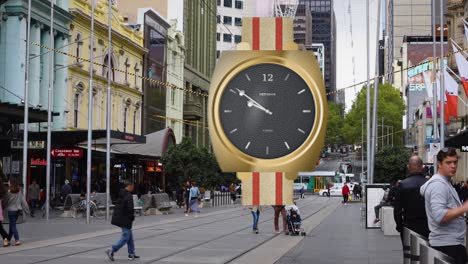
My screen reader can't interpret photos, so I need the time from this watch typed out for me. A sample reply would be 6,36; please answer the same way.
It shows 9,51
